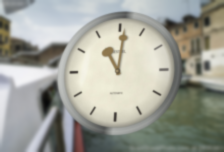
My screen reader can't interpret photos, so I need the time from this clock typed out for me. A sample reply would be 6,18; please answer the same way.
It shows 11,01
